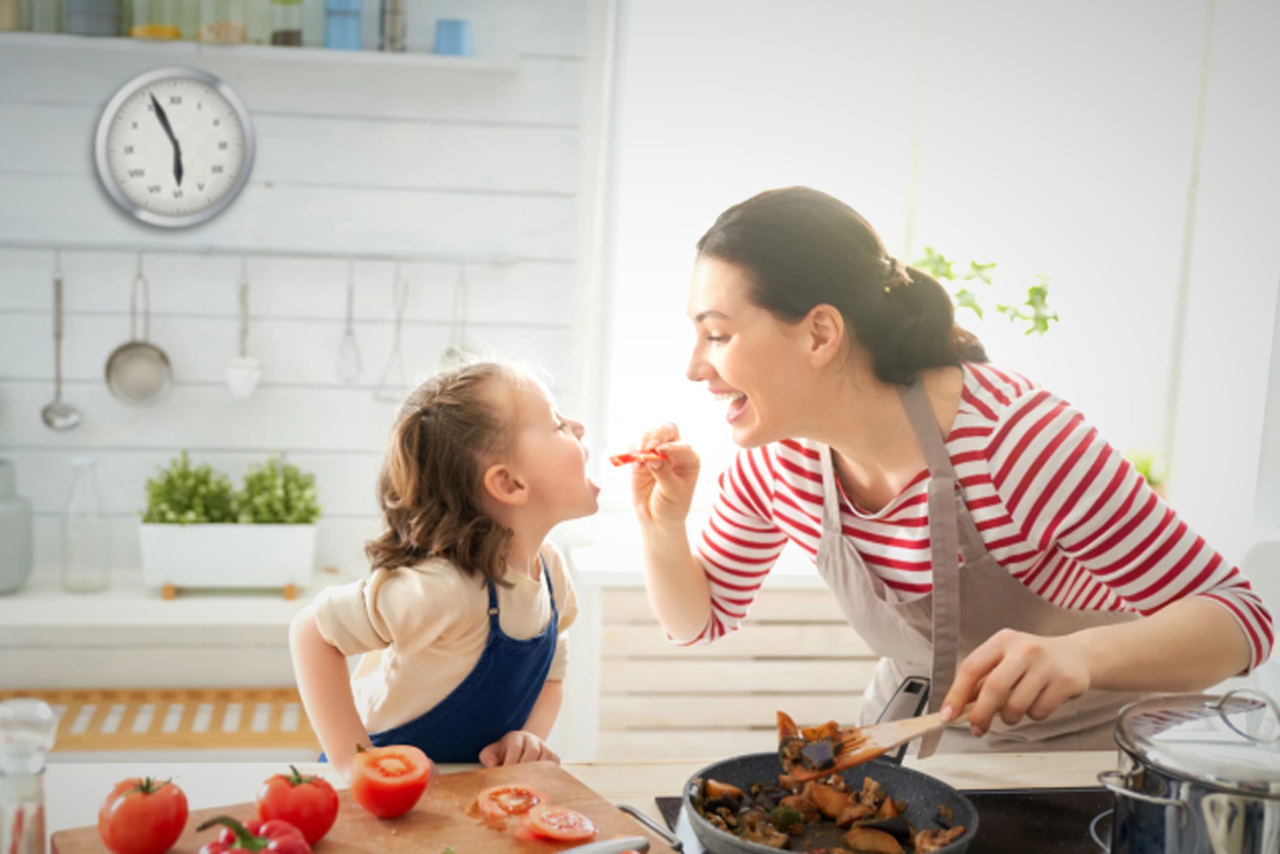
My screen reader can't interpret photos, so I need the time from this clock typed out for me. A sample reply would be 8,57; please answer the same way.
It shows 5,56
